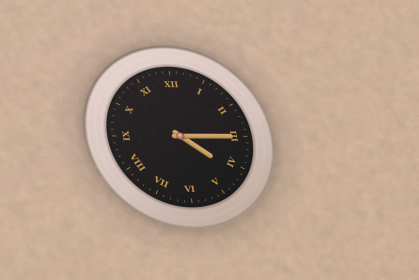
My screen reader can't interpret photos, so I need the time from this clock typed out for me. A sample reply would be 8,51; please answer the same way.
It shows 4,15
